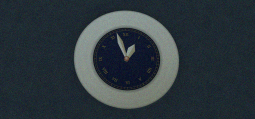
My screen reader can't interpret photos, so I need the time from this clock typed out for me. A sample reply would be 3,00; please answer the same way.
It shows 12,57
